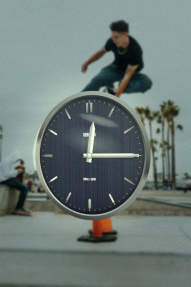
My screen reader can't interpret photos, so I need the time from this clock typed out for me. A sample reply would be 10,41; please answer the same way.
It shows 12,15
